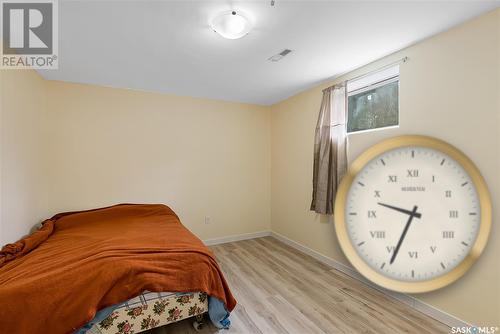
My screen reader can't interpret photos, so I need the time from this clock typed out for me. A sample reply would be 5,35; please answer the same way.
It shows 9,34
